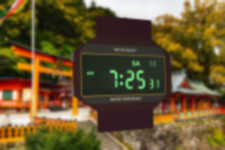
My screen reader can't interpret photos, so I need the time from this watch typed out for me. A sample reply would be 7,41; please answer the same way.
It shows 7,25
